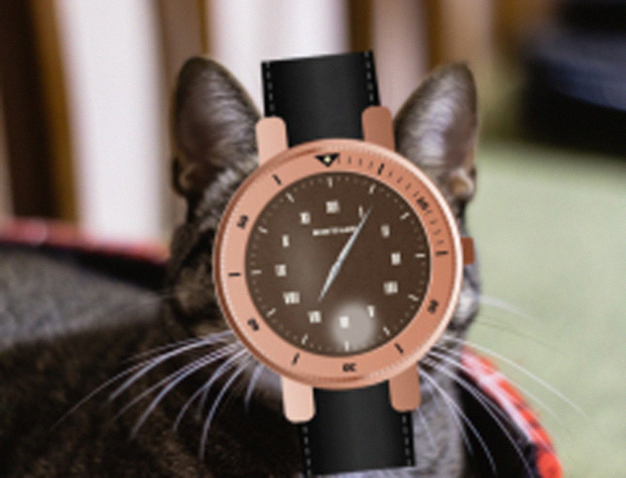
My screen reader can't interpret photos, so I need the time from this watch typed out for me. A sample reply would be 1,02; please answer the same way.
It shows 7,06
